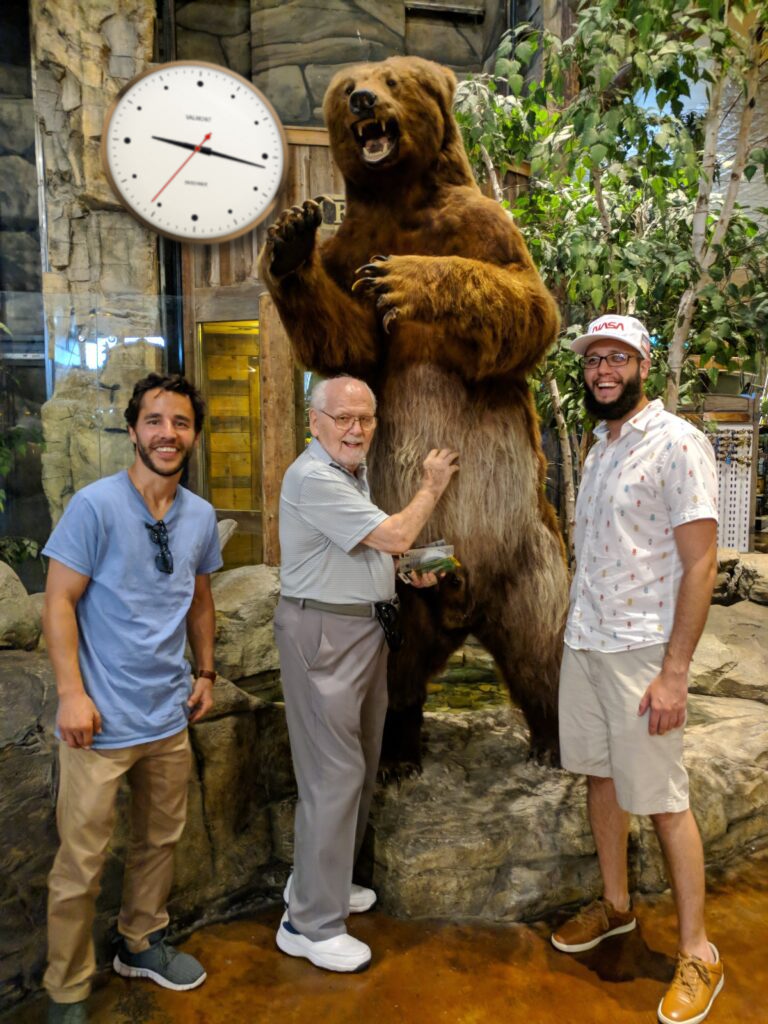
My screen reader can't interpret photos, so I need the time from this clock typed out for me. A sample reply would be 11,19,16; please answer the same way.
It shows 9,16,36
